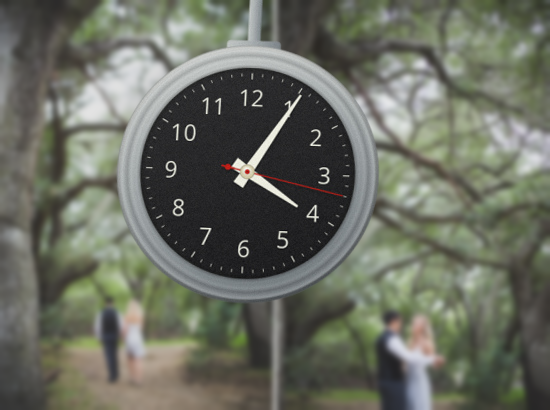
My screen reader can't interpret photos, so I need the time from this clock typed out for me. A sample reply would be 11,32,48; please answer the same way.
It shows 4,05,17
